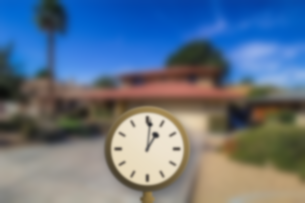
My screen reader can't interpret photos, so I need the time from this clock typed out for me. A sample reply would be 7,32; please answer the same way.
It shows 1,01
